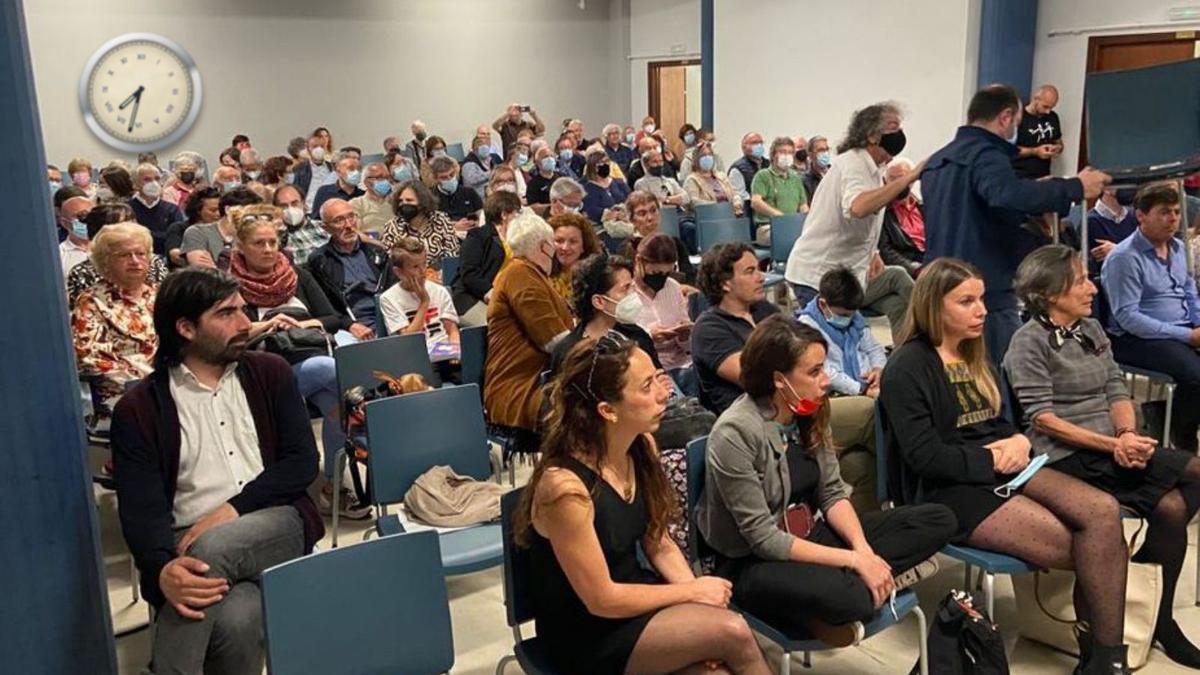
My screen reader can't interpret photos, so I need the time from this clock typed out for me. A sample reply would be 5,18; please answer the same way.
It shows 7,32
